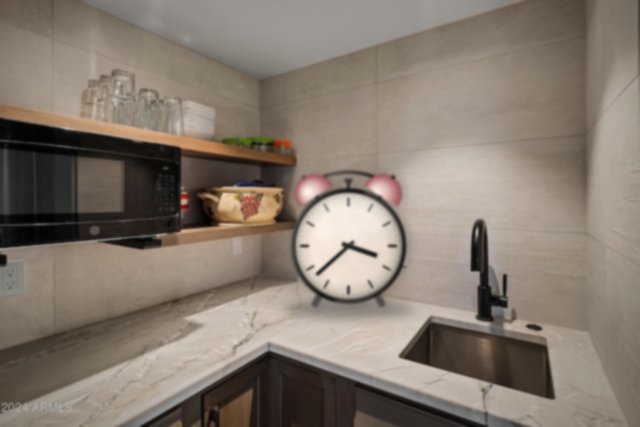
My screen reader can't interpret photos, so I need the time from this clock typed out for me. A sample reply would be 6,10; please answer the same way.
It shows 3,38
